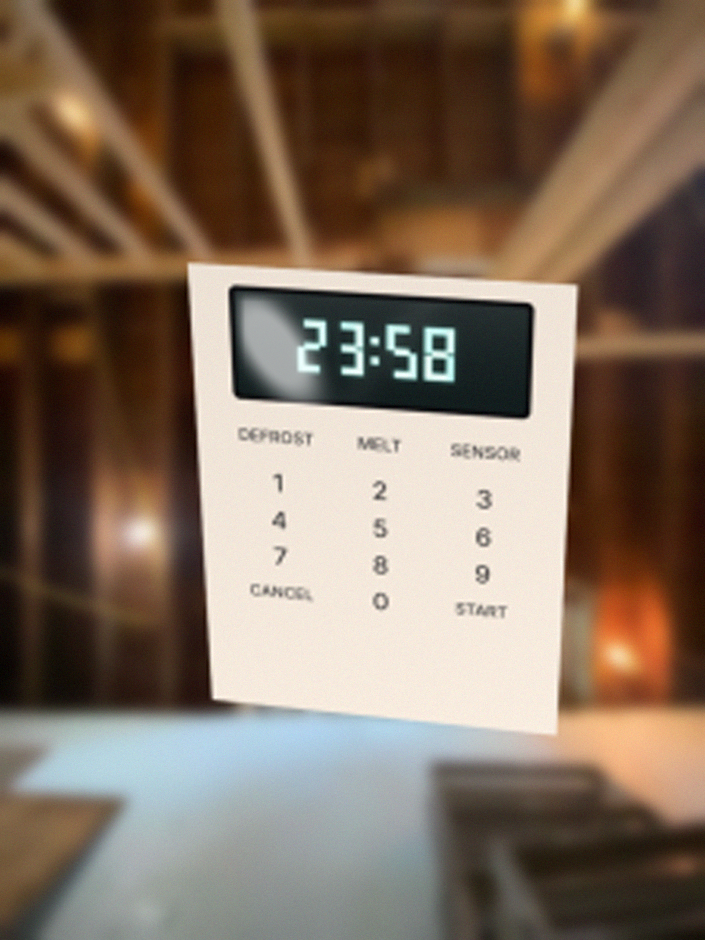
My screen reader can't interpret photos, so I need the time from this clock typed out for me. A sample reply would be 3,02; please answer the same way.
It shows 23,58
